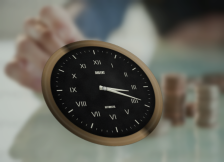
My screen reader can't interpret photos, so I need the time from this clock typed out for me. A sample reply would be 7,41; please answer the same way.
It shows 3,19
